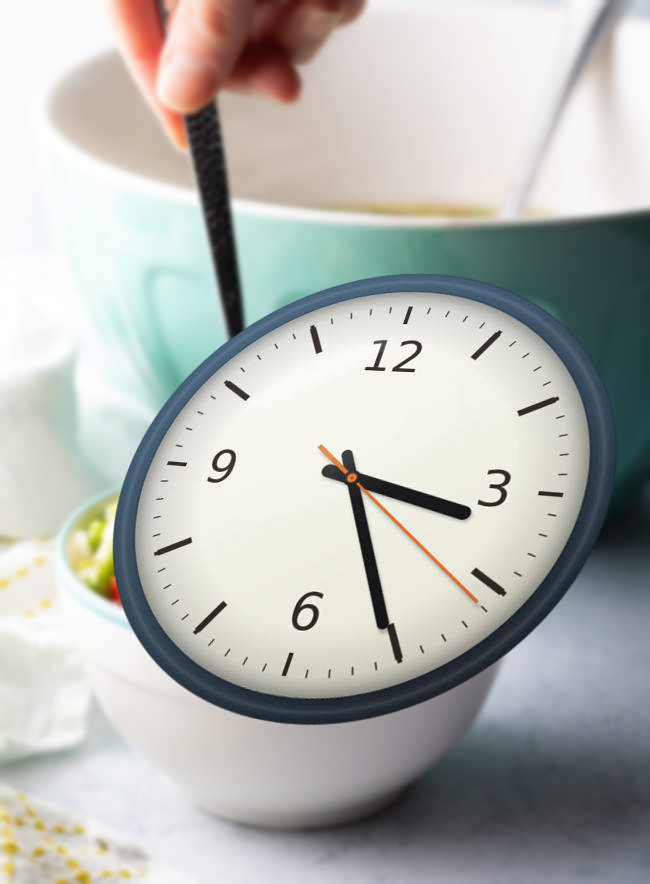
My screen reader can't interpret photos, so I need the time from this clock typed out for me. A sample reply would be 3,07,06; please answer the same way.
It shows 3,25,21
